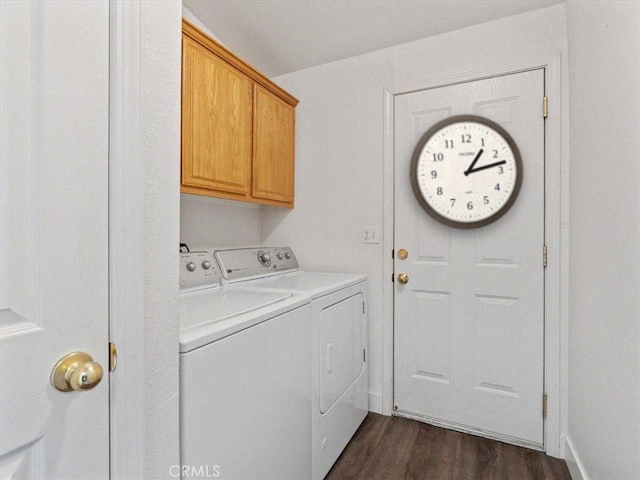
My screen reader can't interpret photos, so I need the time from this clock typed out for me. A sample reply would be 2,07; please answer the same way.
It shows 1,13
